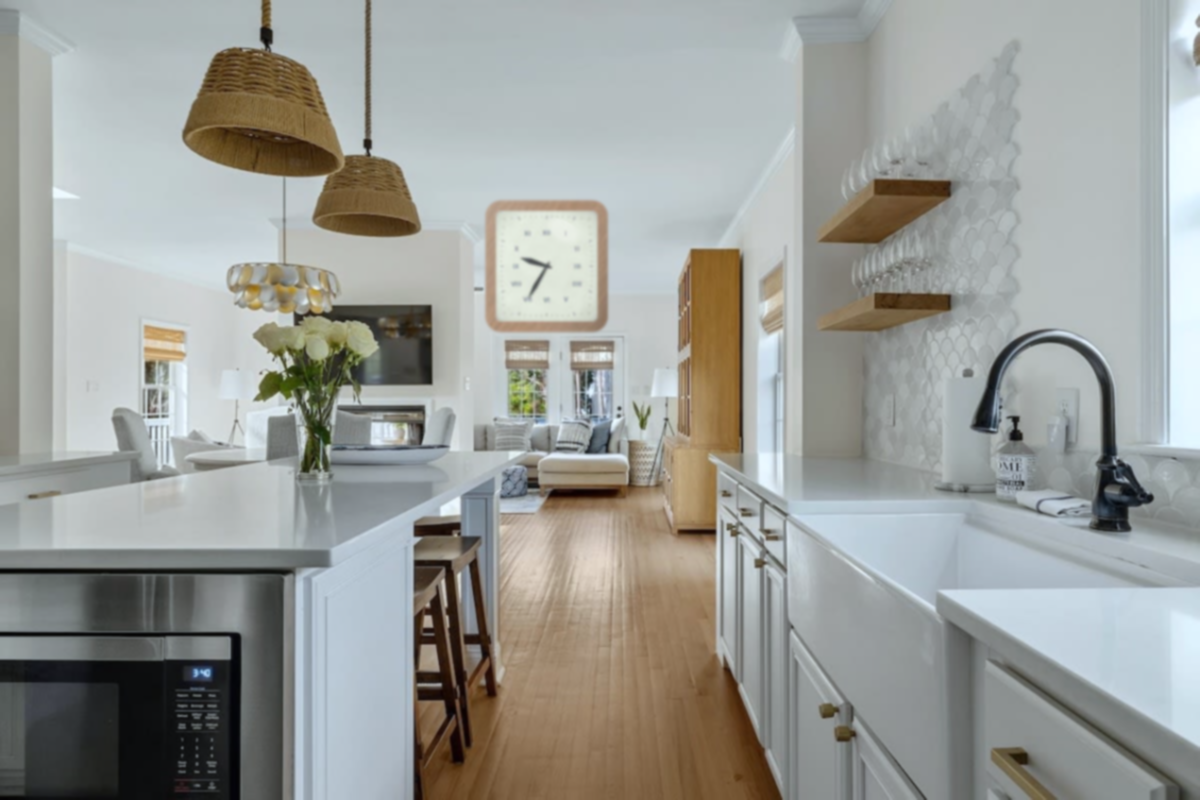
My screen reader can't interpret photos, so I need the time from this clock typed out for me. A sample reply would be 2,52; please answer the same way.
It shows 9,35
